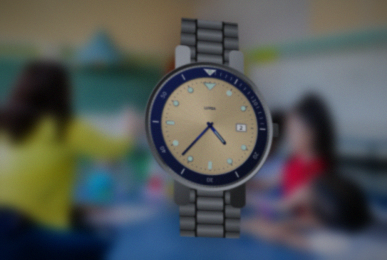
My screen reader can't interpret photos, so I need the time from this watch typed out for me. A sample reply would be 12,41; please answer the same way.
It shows 4,37
